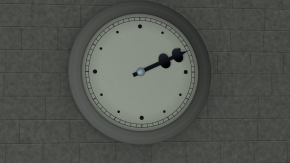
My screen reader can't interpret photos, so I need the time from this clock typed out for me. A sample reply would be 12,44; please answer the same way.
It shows 2,11
